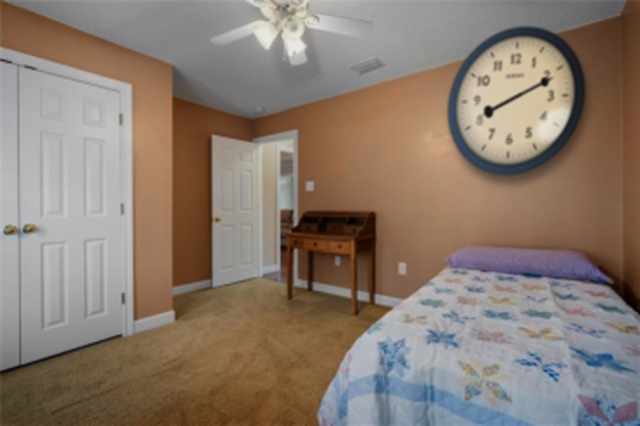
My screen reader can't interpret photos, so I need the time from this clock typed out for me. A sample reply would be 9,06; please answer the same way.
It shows 8,11
